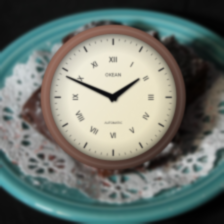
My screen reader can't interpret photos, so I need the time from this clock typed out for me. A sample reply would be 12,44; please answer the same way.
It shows 1,49
